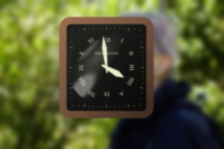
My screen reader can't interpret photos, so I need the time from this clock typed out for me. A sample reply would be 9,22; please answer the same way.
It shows 3,59
